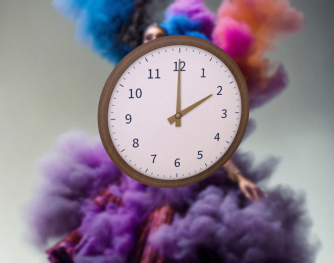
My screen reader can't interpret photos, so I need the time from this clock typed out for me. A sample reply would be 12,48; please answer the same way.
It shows 2,00
